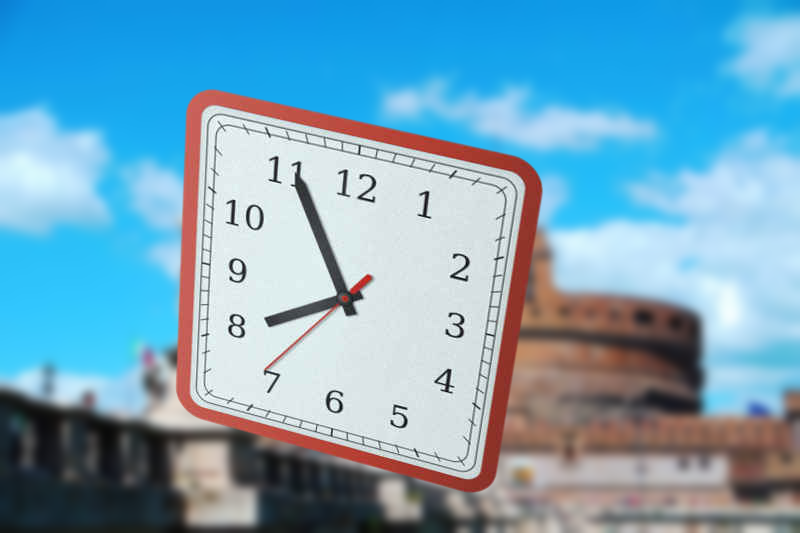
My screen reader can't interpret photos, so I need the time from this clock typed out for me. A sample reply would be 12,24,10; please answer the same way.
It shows 7,55,36
